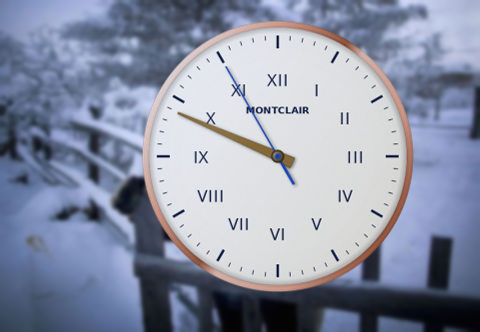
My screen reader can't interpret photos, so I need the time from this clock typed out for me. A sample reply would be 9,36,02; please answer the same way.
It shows 9,48,55
